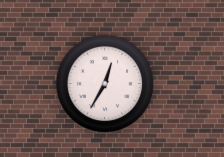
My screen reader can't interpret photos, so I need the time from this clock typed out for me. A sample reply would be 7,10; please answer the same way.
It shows 12,35
